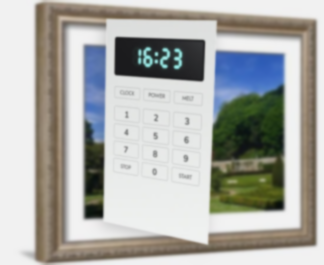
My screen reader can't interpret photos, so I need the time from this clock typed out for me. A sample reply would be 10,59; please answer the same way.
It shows 16,23
